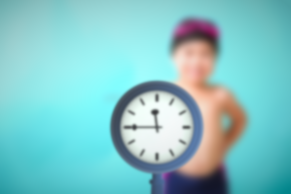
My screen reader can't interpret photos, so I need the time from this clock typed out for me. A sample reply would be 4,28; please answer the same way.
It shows 11,45
